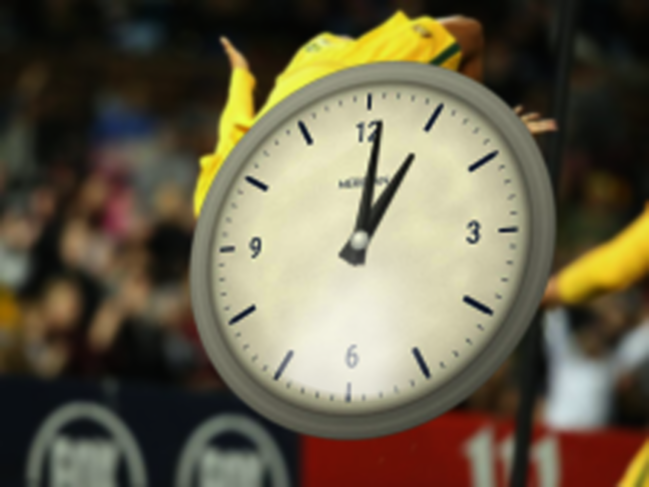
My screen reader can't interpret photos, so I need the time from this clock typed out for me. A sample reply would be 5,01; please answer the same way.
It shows 1,01
